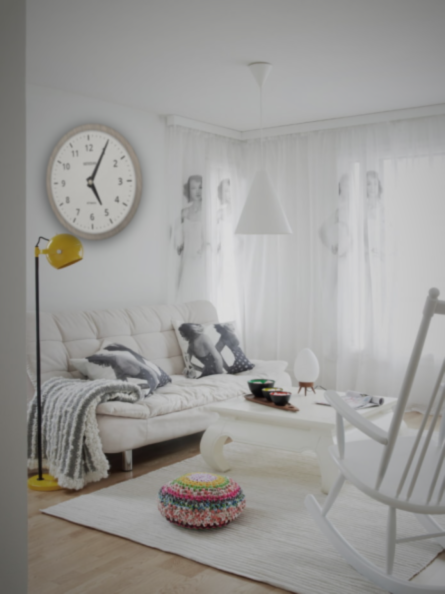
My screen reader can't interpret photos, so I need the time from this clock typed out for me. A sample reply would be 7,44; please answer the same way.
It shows 5,05
